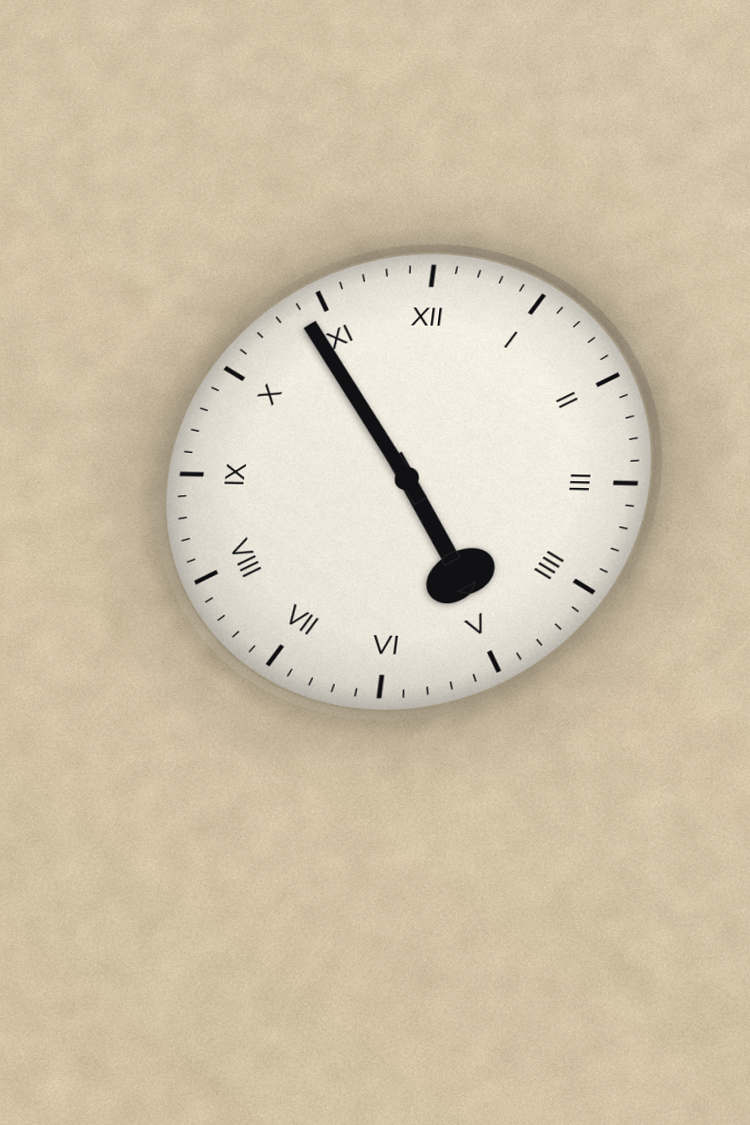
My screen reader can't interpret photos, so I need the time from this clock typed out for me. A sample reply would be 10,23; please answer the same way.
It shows 4,54
